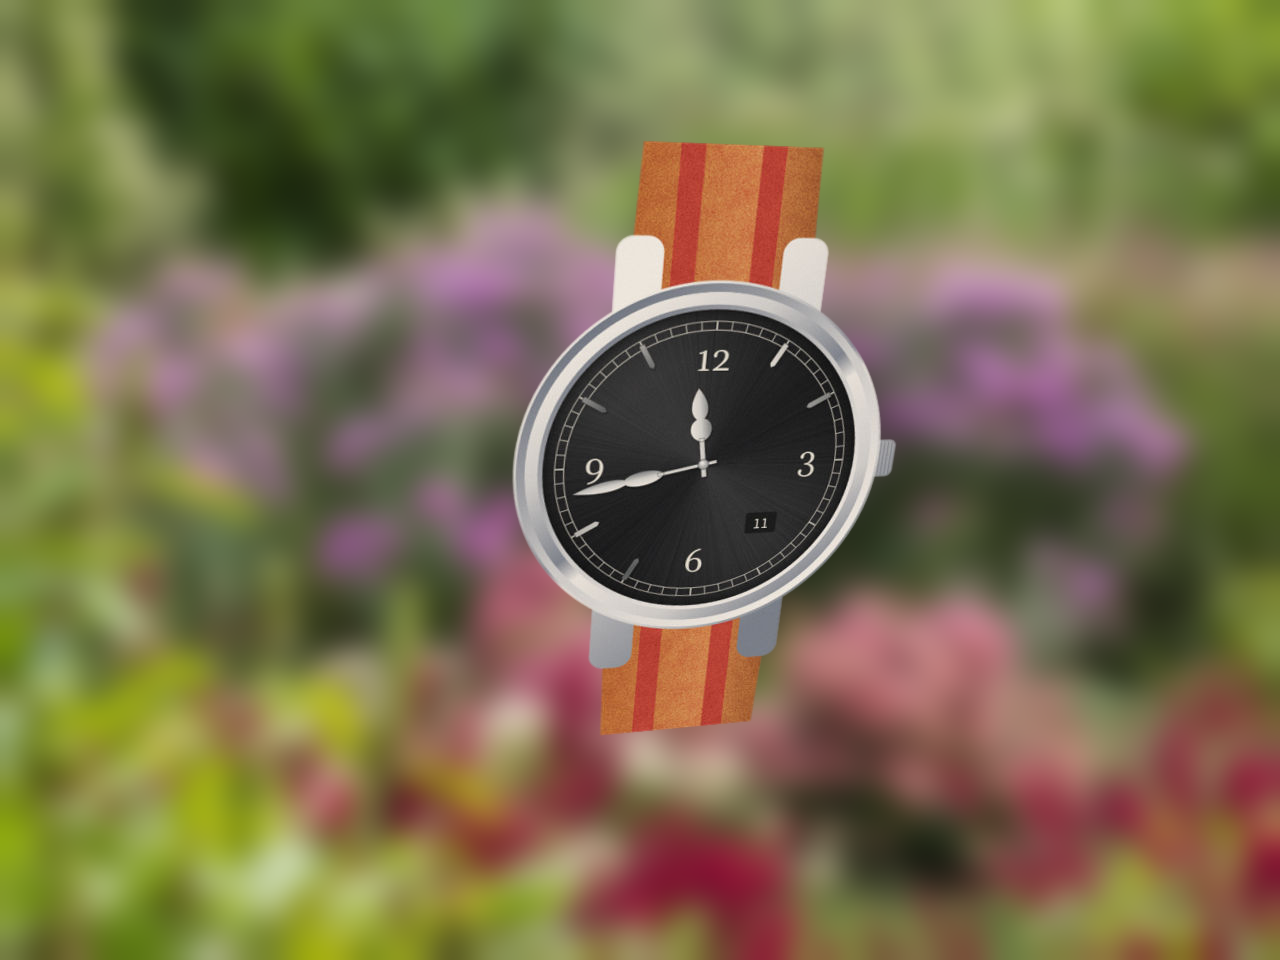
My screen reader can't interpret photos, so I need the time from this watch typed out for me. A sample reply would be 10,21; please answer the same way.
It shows 11,43
